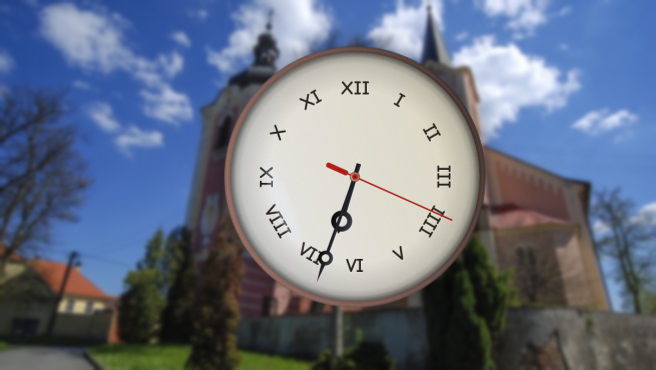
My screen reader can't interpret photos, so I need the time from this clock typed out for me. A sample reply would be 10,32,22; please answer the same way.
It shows 6,33,19
